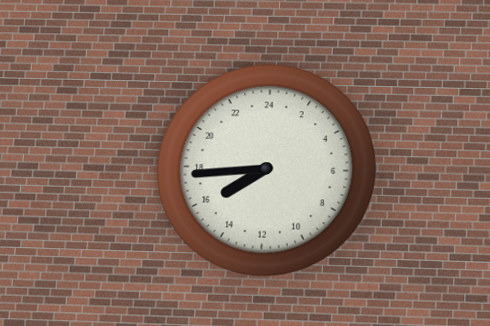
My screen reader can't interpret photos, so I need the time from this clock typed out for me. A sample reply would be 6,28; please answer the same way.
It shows 15,44
